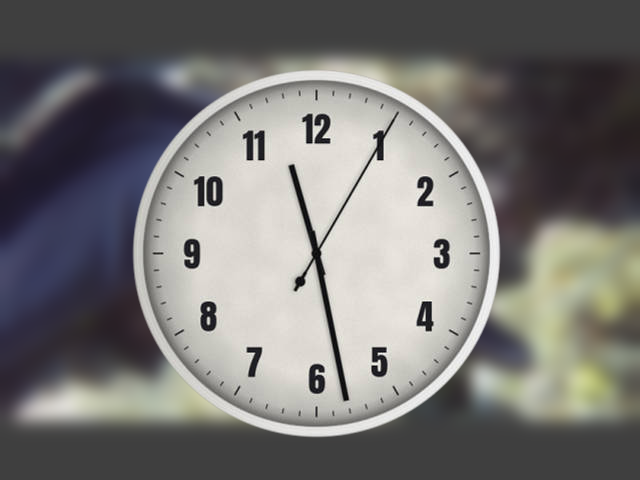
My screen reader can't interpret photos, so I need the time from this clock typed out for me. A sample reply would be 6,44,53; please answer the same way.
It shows 11,28,05
